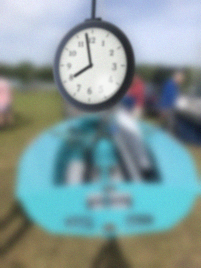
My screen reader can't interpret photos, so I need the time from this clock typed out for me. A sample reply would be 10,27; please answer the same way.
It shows 7,58
